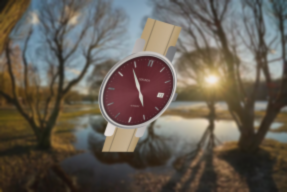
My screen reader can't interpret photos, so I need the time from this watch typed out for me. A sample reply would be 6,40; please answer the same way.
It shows 4,54
